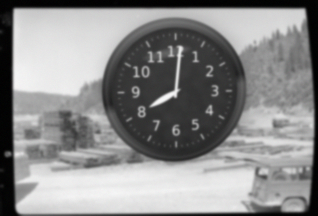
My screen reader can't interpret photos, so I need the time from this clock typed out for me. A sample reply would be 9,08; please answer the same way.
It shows 8,01
